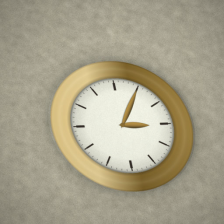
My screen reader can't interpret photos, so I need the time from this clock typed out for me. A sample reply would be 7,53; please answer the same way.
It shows 3,05
